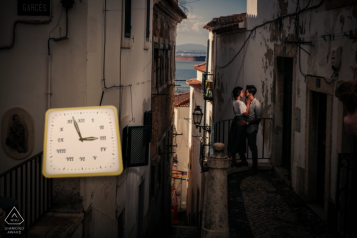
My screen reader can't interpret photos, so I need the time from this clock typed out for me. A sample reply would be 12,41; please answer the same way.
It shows 2,57
